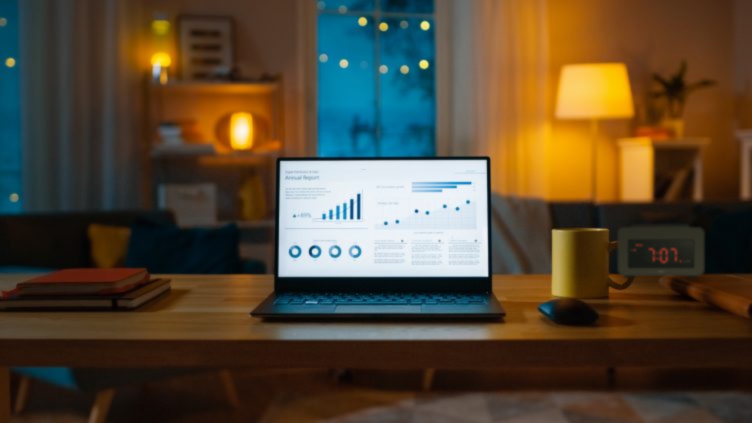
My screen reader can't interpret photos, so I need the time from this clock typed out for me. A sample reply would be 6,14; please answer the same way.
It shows 7,07
